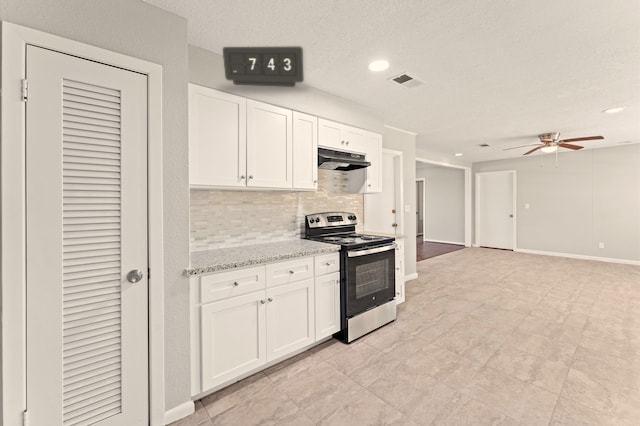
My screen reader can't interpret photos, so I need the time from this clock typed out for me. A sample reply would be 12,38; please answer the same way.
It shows 7,43
